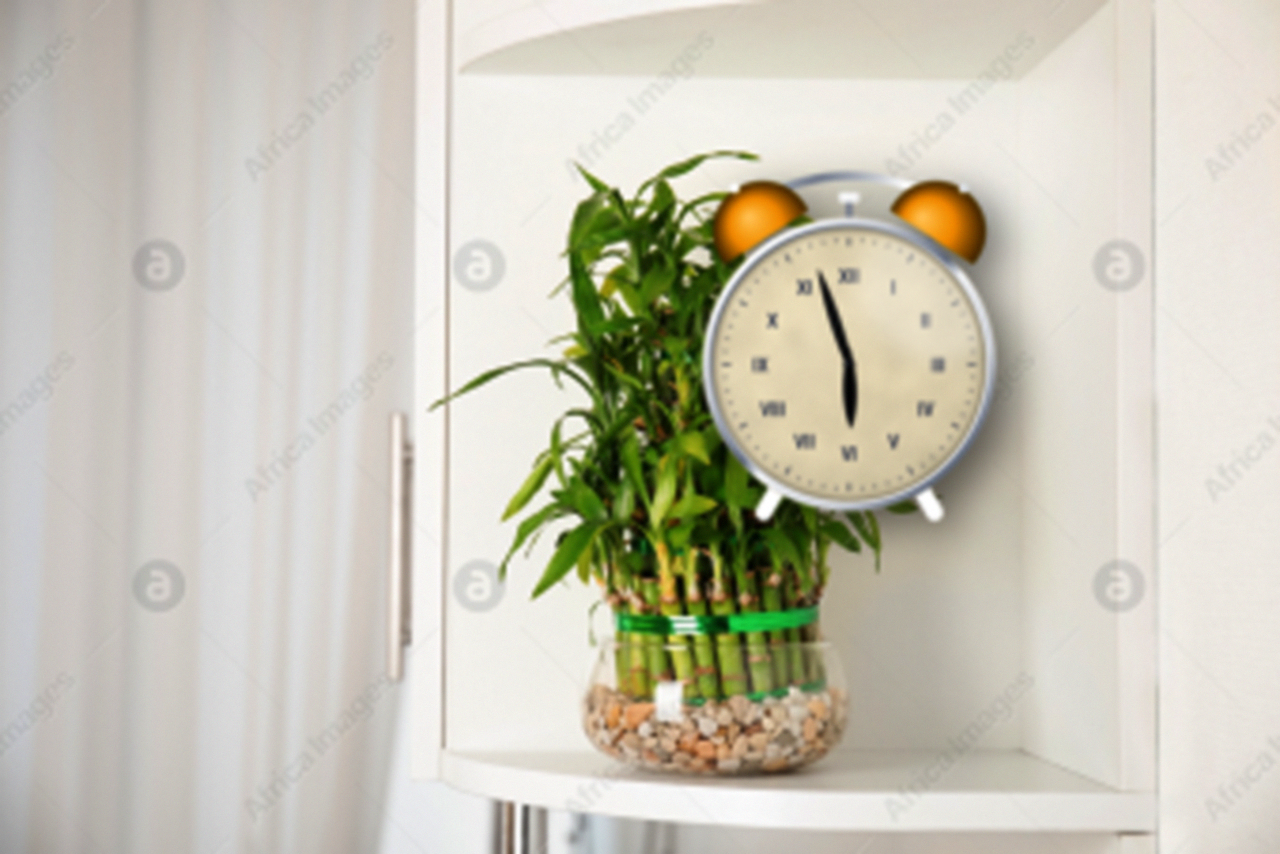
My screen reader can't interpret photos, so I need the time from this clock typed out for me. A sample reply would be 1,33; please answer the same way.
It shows 5,57
